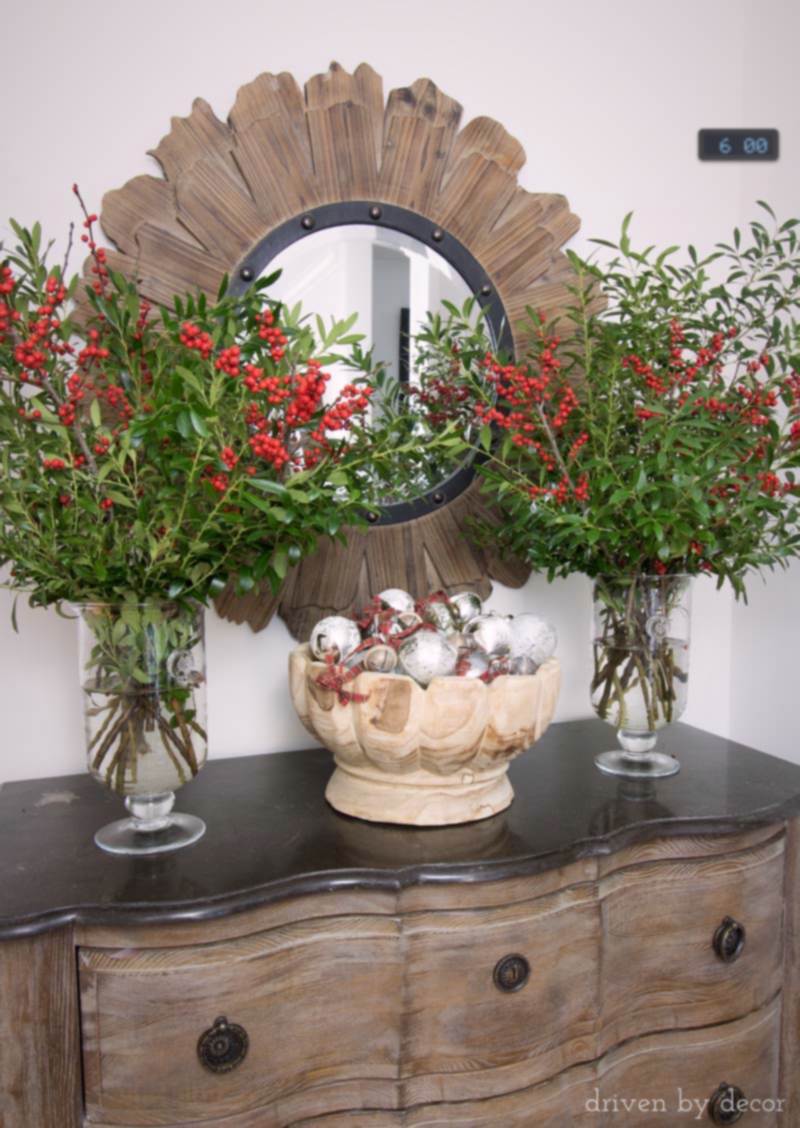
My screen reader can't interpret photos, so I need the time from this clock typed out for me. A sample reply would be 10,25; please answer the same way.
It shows 6,00
